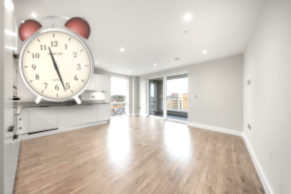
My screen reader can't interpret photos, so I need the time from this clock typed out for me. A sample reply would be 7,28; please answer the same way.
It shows 11,27
